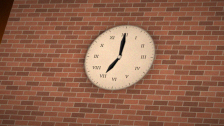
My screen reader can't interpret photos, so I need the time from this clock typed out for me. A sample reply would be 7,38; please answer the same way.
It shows 7,00
